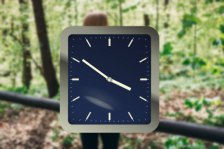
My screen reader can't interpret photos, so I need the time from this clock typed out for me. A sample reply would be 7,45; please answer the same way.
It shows 3,51
